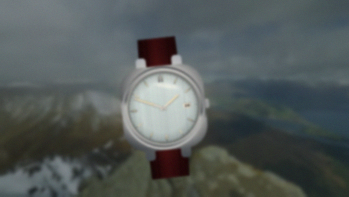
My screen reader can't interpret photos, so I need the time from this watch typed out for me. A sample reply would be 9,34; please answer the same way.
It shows 1,49
